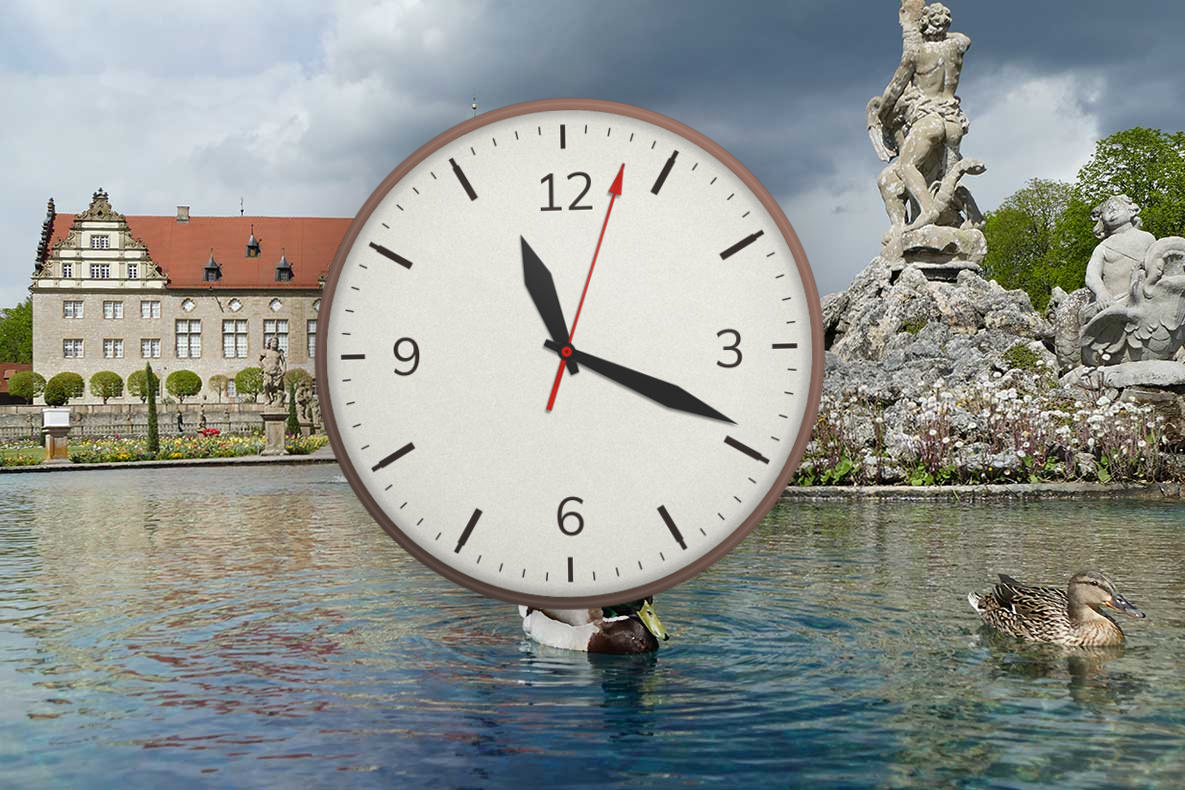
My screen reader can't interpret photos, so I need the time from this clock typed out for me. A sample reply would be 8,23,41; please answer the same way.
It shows 11,19,03
